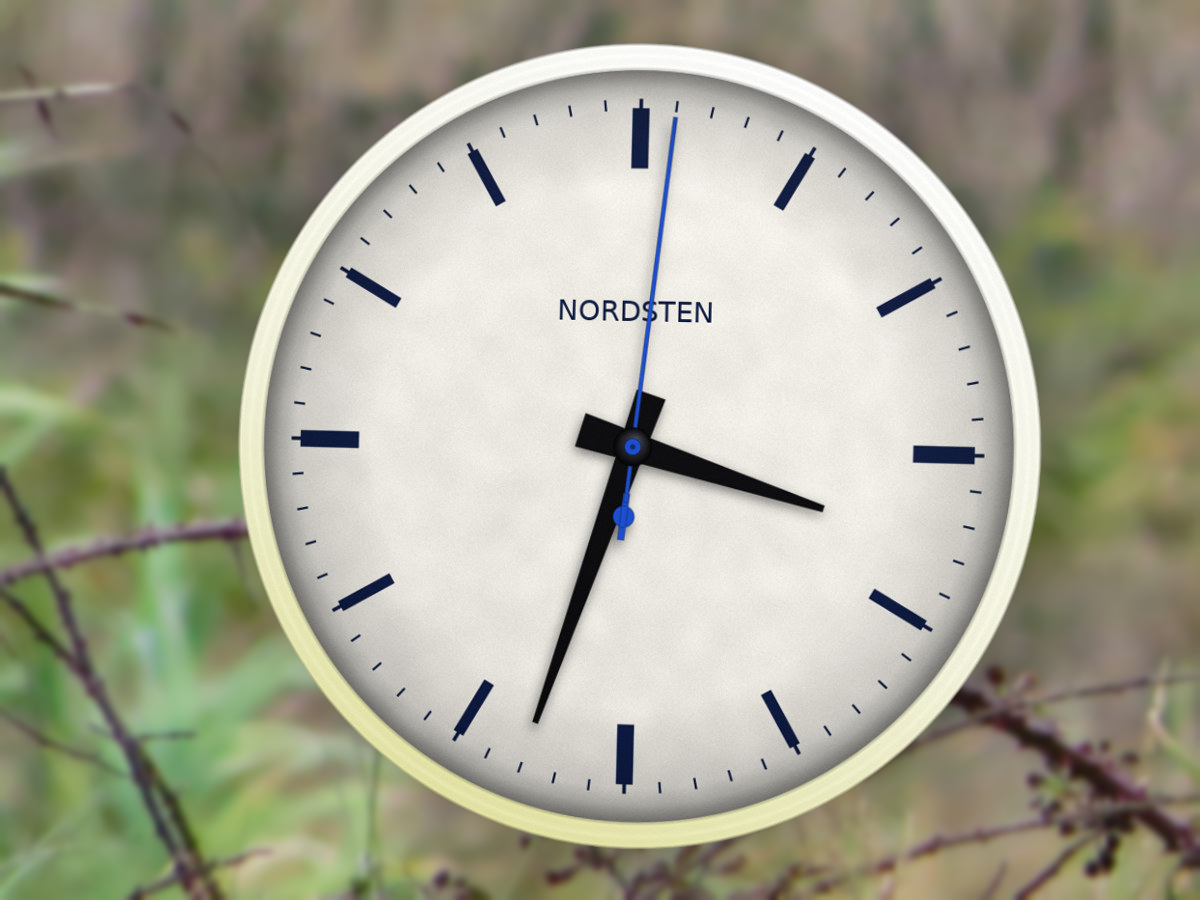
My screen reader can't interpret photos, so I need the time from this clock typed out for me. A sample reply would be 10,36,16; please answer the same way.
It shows 3,33,01
